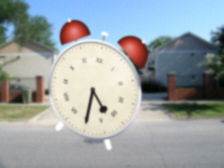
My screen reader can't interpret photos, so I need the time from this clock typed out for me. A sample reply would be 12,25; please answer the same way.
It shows 4,30
